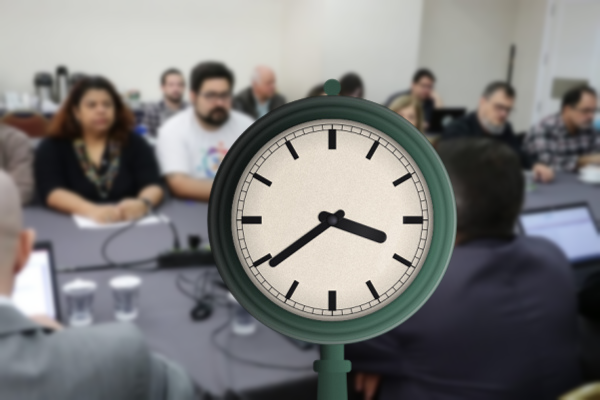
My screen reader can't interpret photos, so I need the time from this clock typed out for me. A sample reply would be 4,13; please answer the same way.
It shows 3,39
